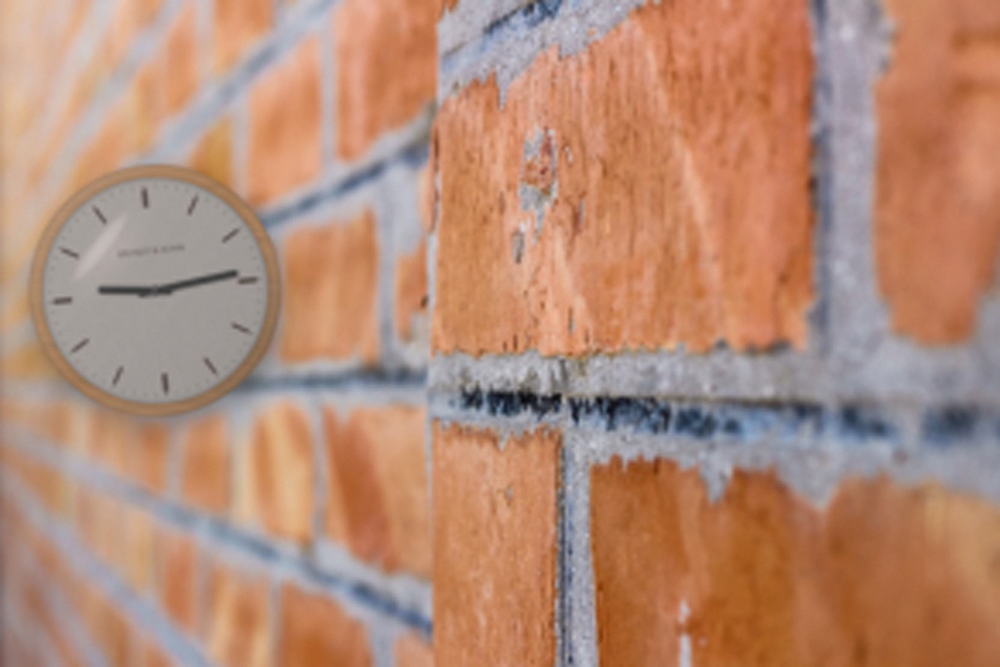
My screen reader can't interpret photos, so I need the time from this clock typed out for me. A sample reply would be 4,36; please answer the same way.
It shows 9,14
